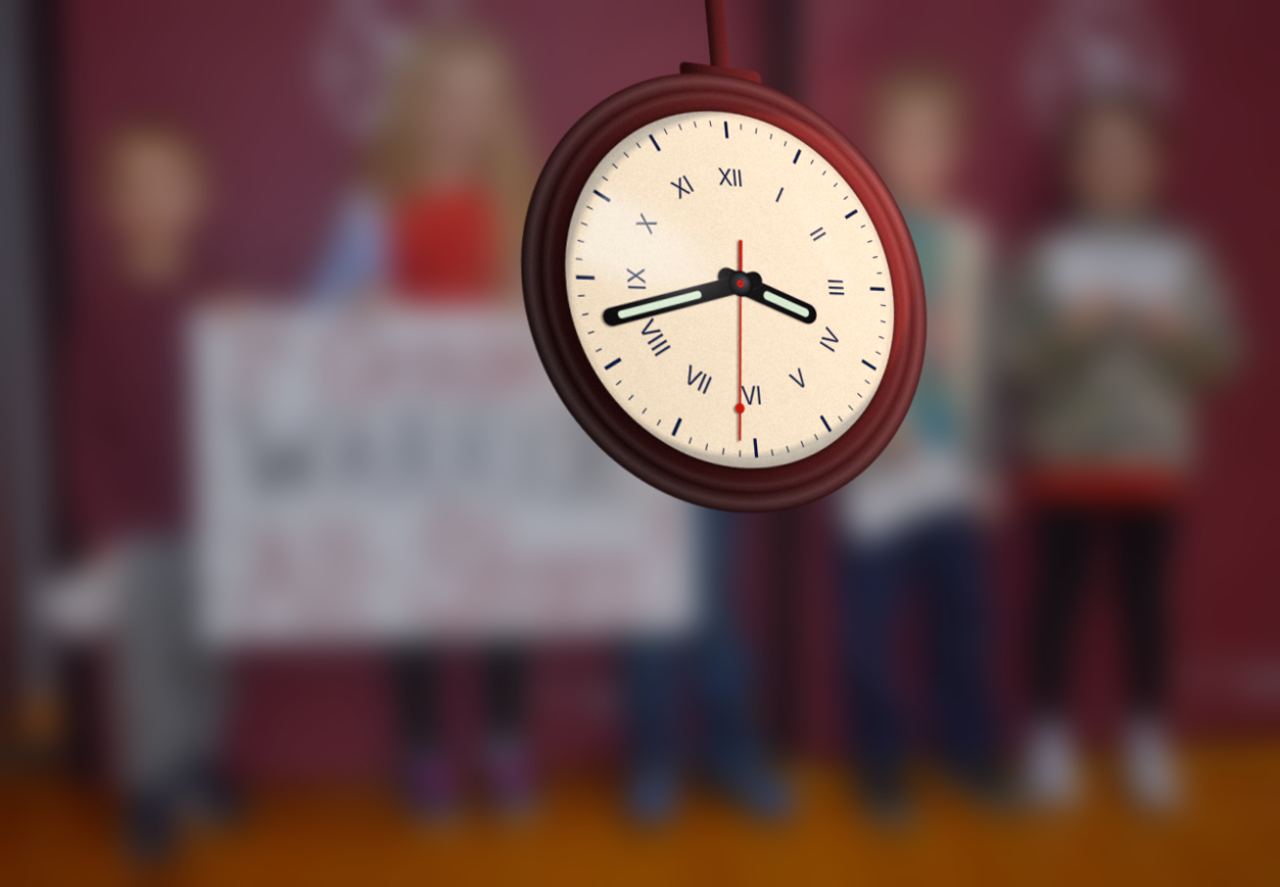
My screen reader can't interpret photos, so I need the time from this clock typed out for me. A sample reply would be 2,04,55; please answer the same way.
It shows 3,42,31
